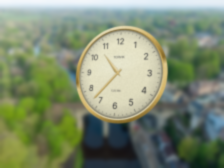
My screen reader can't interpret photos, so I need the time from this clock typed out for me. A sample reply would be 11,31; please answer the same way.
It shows 10,37
